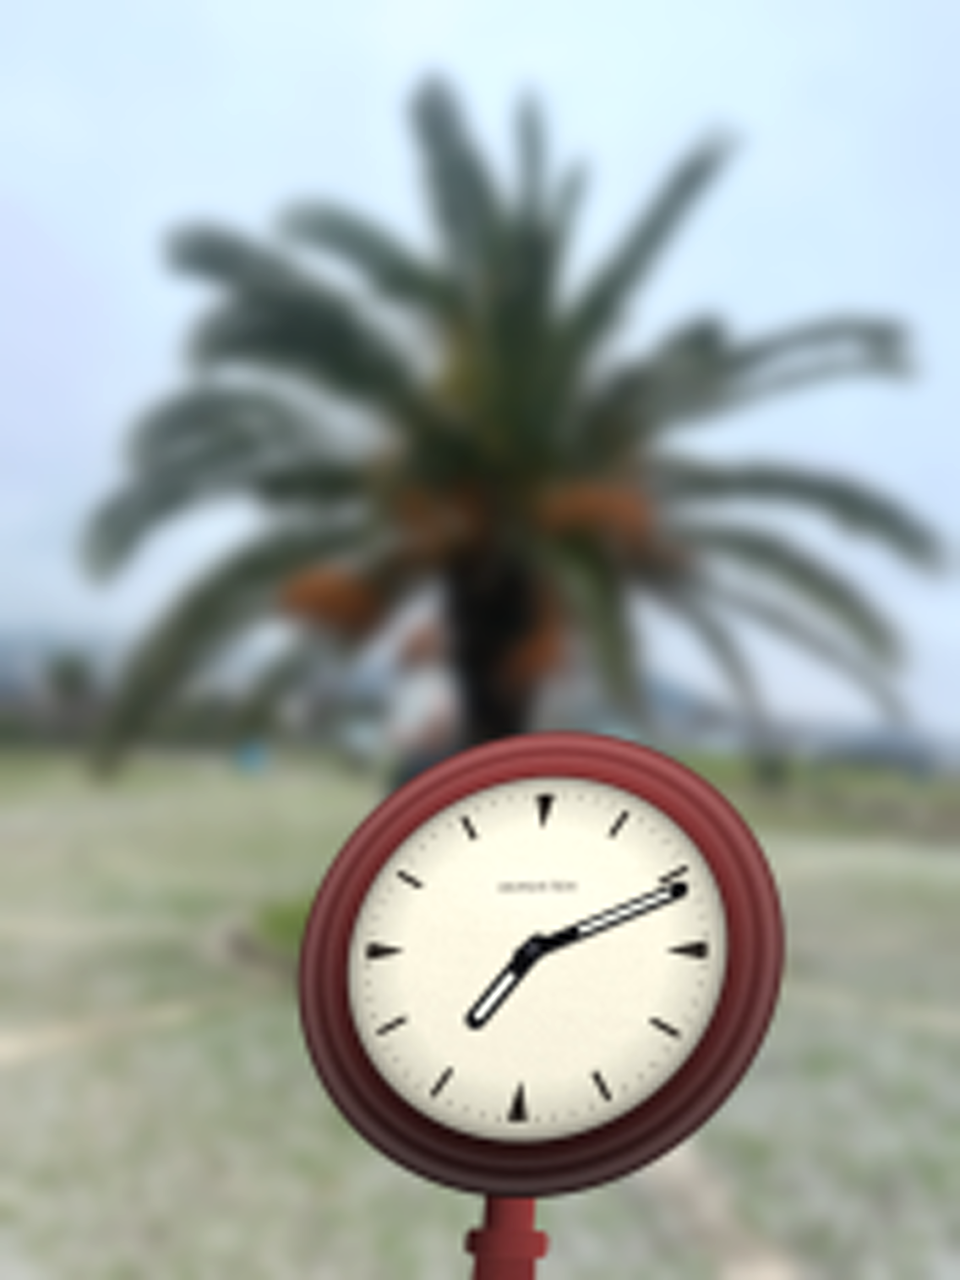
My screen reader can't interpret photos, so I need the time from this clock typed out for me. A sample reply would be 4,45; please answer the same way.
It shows 7,11
